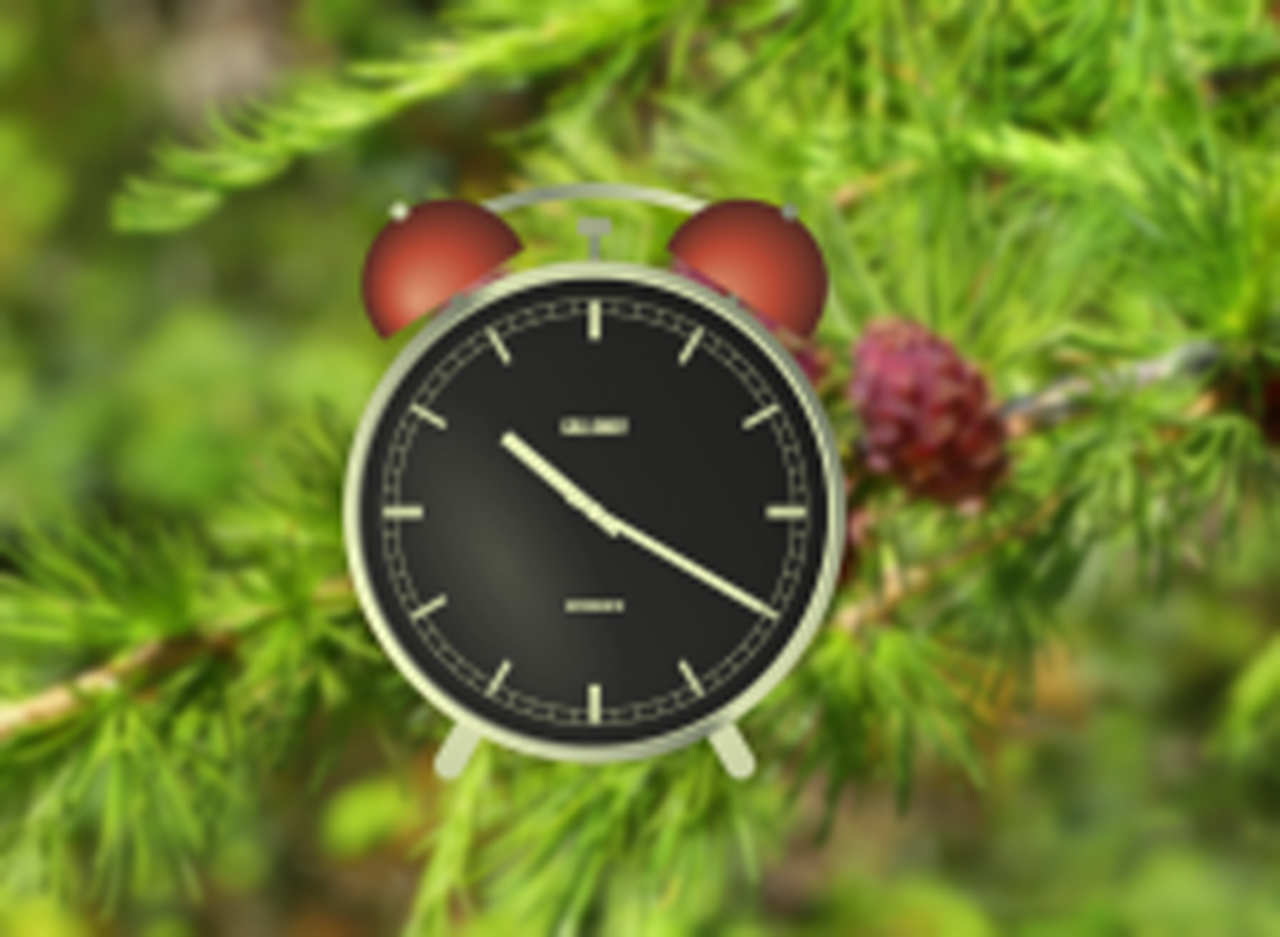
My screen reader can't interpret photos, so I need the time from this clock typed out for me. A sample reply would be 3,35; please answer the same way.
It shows 10,20
